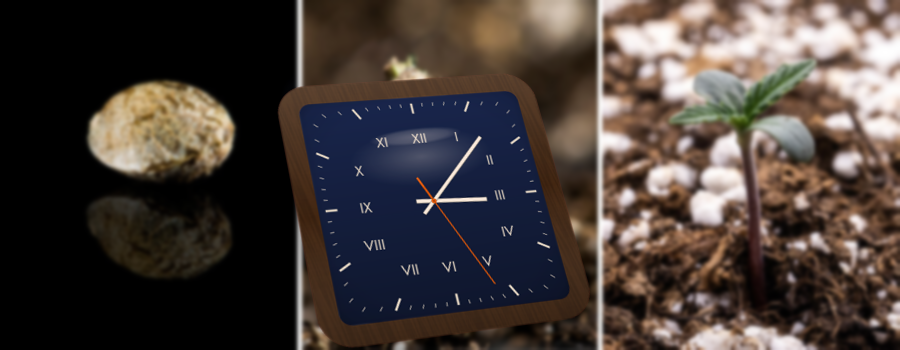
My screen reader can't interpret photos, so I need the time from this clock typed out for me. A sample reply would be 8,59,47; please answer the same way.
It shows 3,07,26
